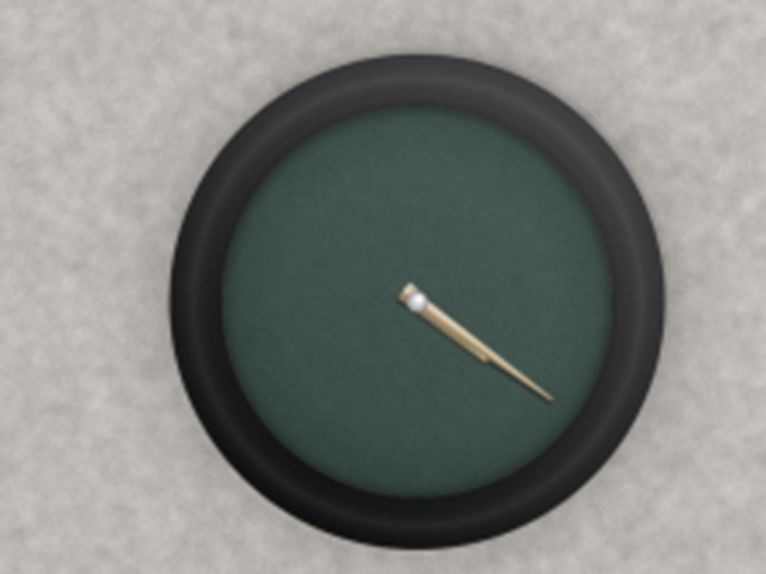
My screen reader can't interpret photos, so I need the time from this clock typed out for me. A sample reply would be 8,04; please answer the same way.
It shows 4,21
